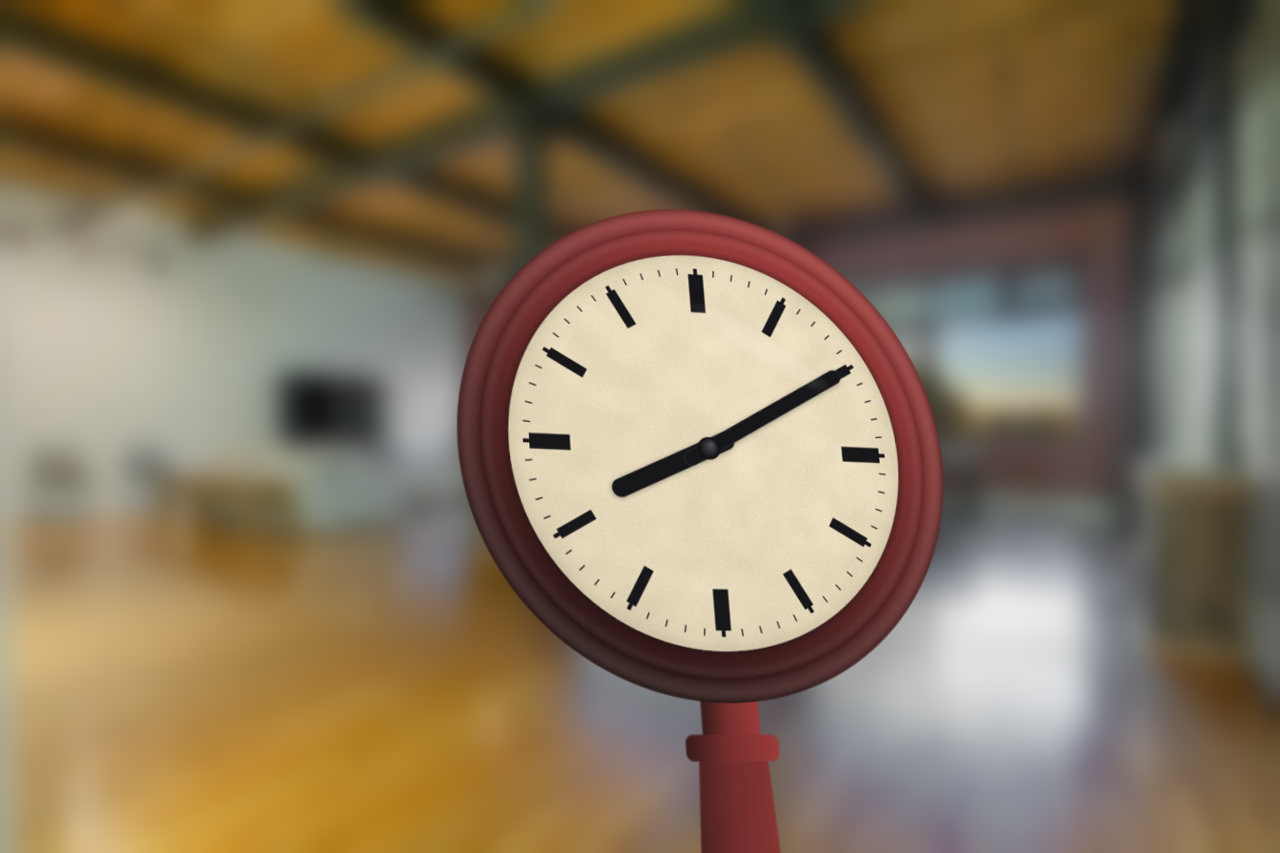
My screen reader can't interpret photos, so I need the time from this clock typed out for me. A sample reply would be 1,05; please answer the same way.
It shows 8,10
